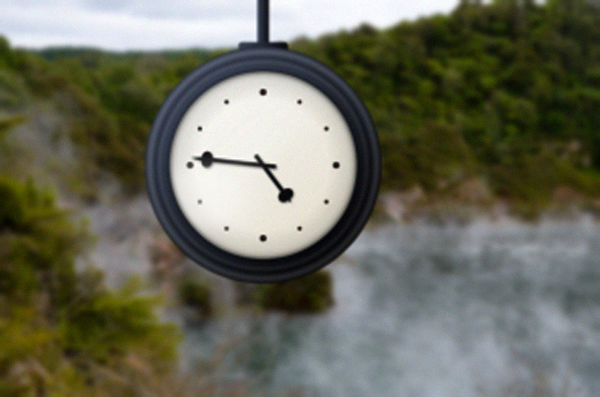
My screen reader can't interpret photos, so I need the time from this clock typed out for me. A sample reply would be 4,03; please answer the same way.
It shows 4,46
